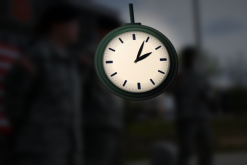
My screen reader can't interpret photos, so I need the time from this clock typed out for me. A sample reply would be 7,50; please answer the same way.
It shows 2,04
